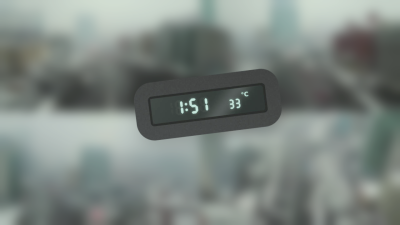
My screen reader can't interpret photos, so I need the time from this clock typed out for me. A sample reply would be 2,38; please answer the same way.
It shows 1,51
